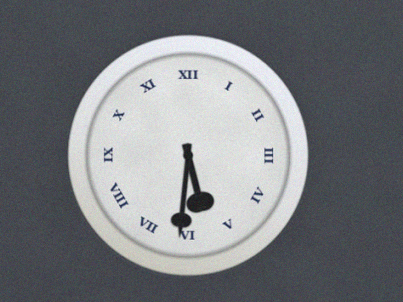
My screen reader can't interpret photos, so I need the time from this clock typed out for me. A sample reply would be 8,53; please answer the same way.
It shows 5,31
